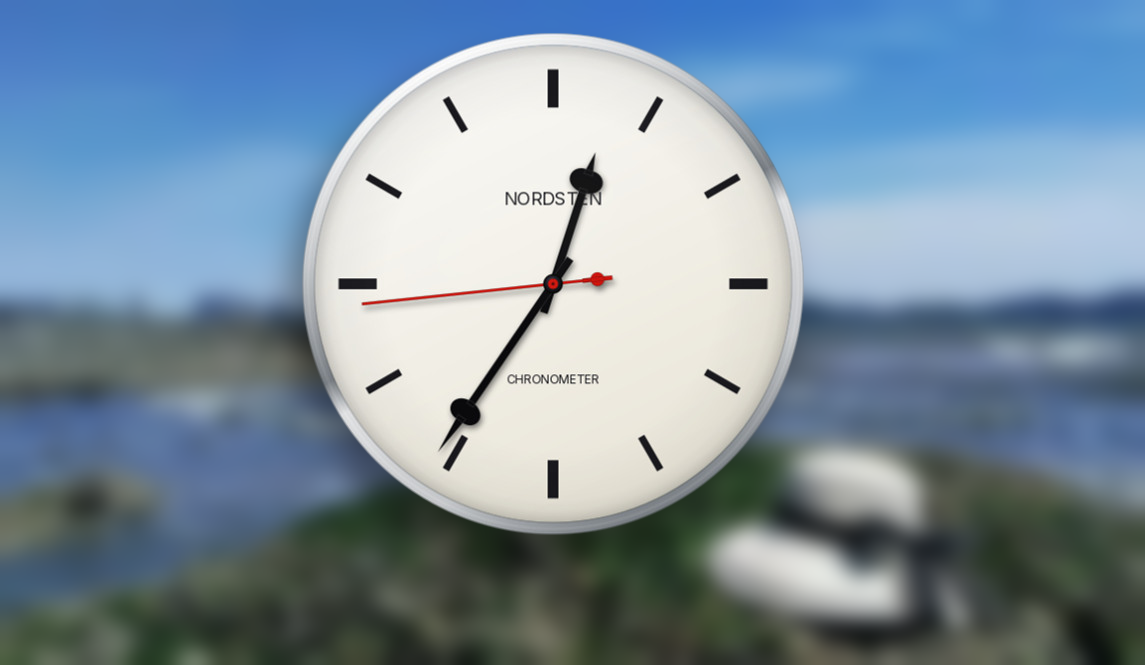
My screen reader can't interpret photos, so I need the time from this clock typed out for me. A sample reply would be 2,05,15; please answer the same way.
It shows 12,35,44
